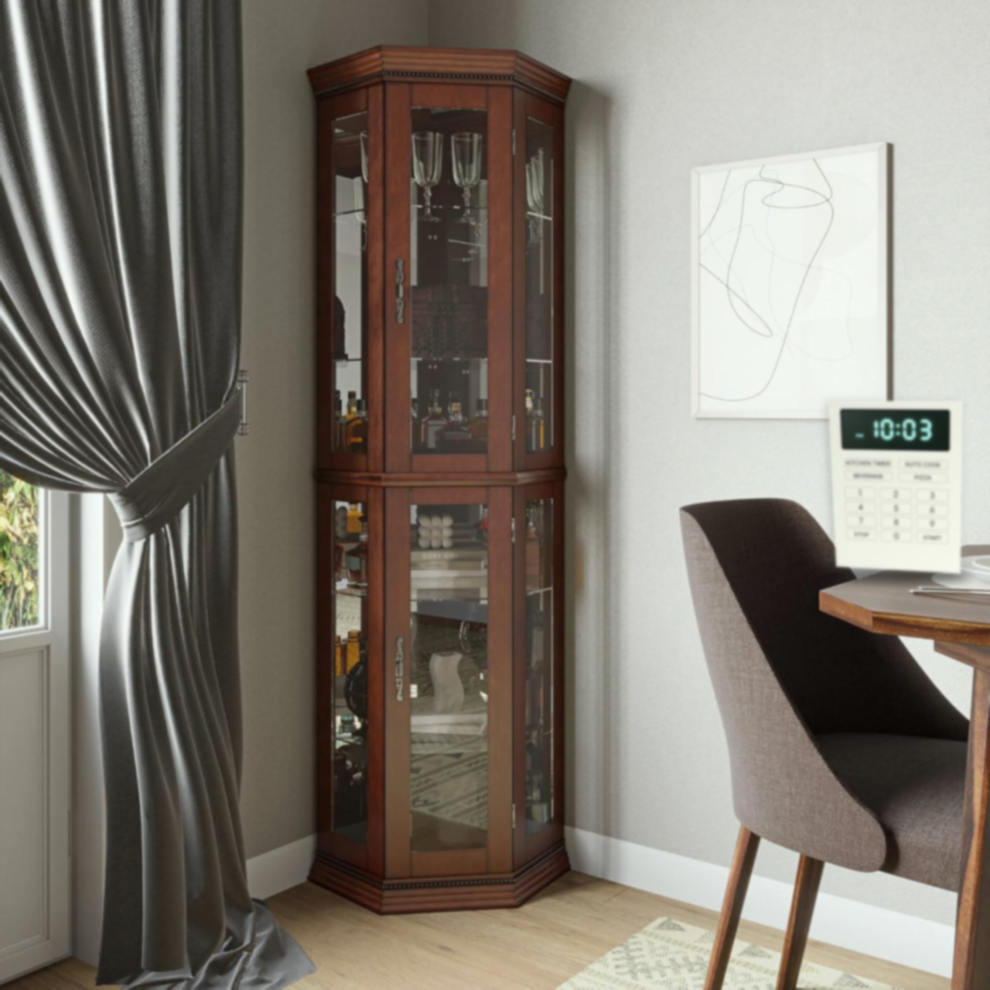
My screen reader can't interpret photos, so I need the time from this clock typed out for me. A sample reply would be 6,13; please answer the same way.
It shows 10,03
